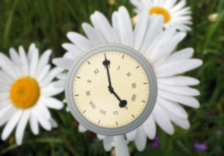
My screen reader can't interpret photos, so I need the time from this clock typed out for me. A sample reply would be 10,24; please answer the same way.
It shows 5,00
